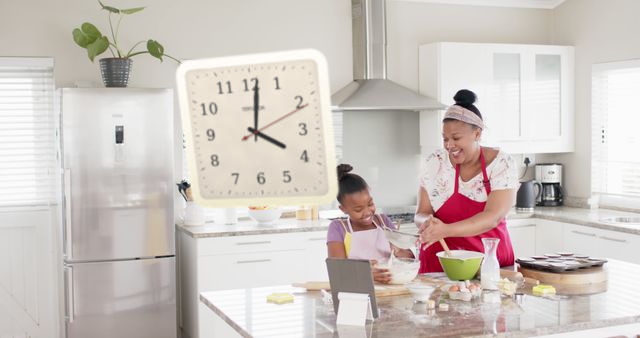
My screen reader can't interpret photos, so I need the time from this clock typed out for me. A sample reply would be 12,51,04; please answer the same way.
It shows 4,01,11
